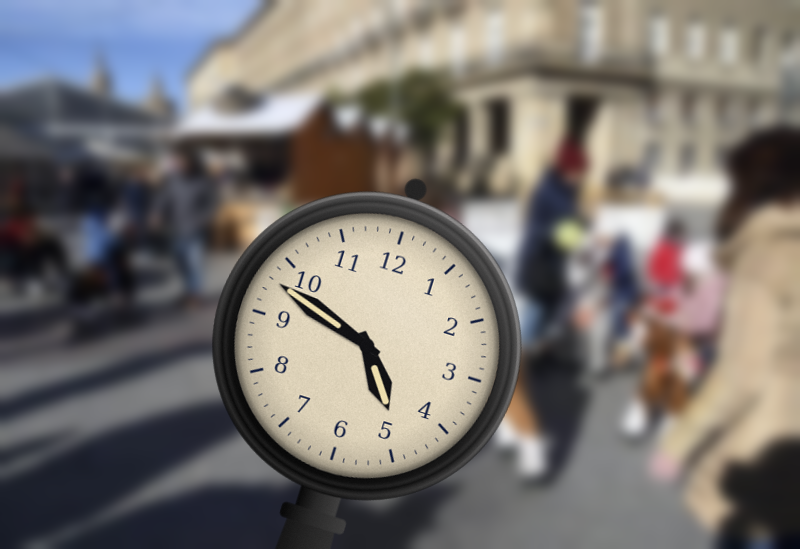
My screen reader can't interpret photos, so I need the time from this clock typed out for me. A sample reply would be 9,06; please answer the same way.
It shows 4,48
